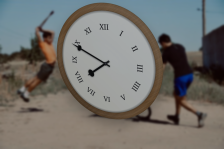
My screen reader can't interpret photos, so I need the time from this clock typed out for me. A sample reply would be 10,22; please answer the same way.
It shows 7,49
